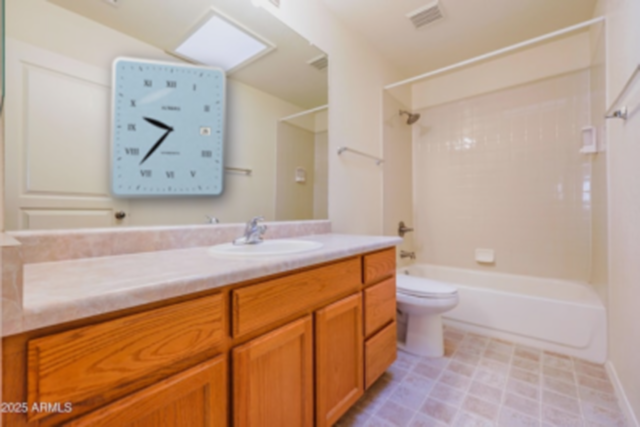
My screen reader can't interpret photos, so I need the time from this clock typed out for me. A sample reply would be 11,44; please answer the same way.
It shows 9,37
